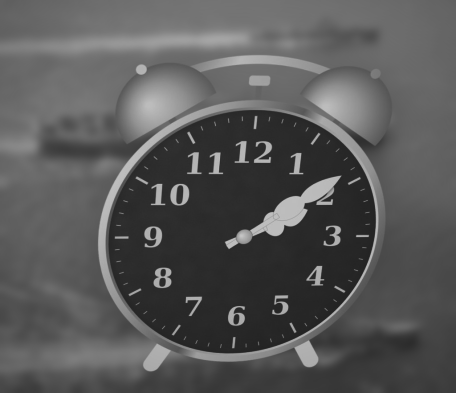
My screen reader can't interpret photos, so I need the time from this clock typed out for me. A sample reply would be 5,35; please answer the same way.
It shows 2,09
